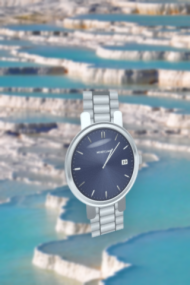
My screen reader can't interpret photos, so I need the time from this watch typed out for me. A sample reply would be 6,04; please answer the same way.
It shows 1,07
